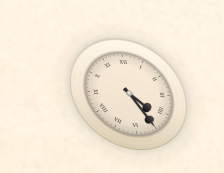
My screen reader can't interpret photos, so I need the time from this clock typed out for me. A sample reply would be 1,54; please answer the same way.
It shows 4,25
